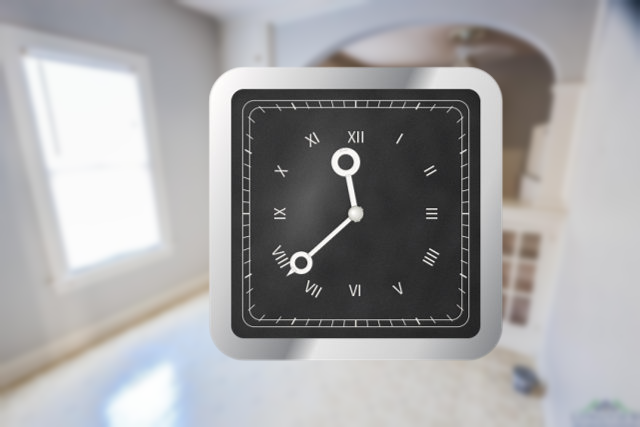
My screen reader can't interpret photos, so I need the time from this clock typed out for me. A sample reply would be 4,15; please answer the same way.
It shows 11,38
